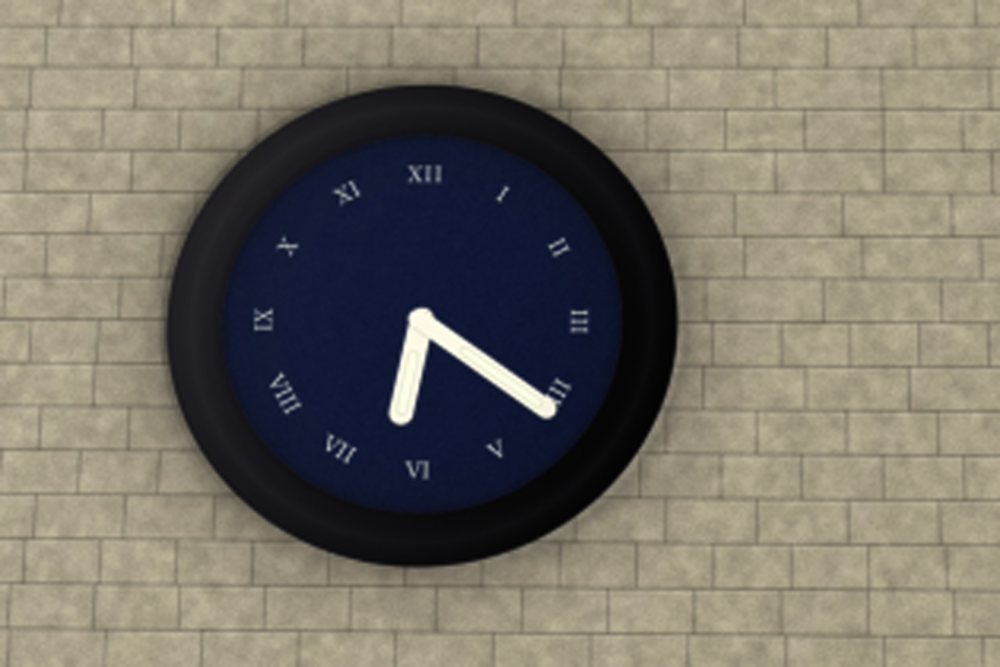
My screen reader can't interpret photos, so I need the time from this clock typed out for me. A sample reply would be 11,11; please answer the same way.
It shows 6,21
